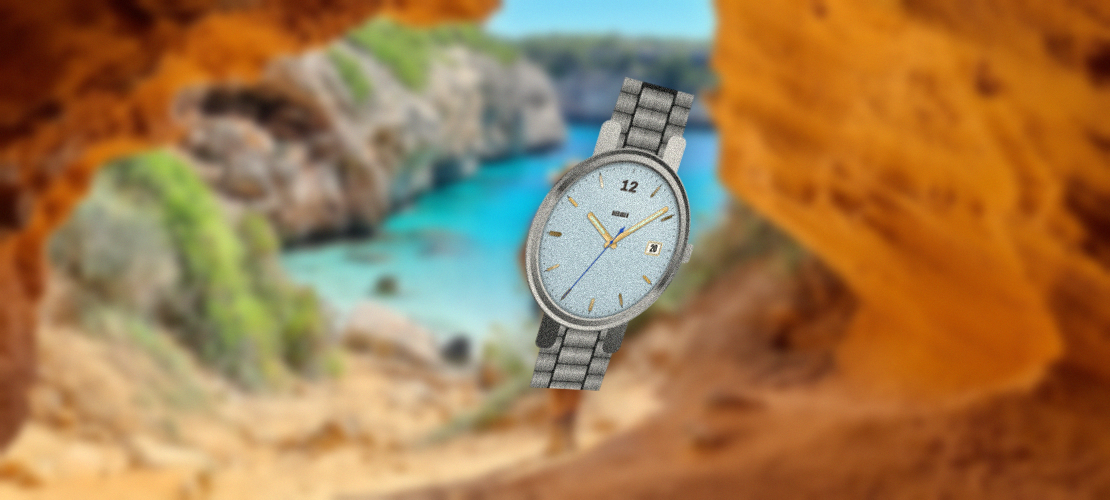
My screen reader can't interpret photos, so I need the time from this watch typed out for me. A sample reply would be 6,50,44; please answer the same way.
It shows 10,08,35
